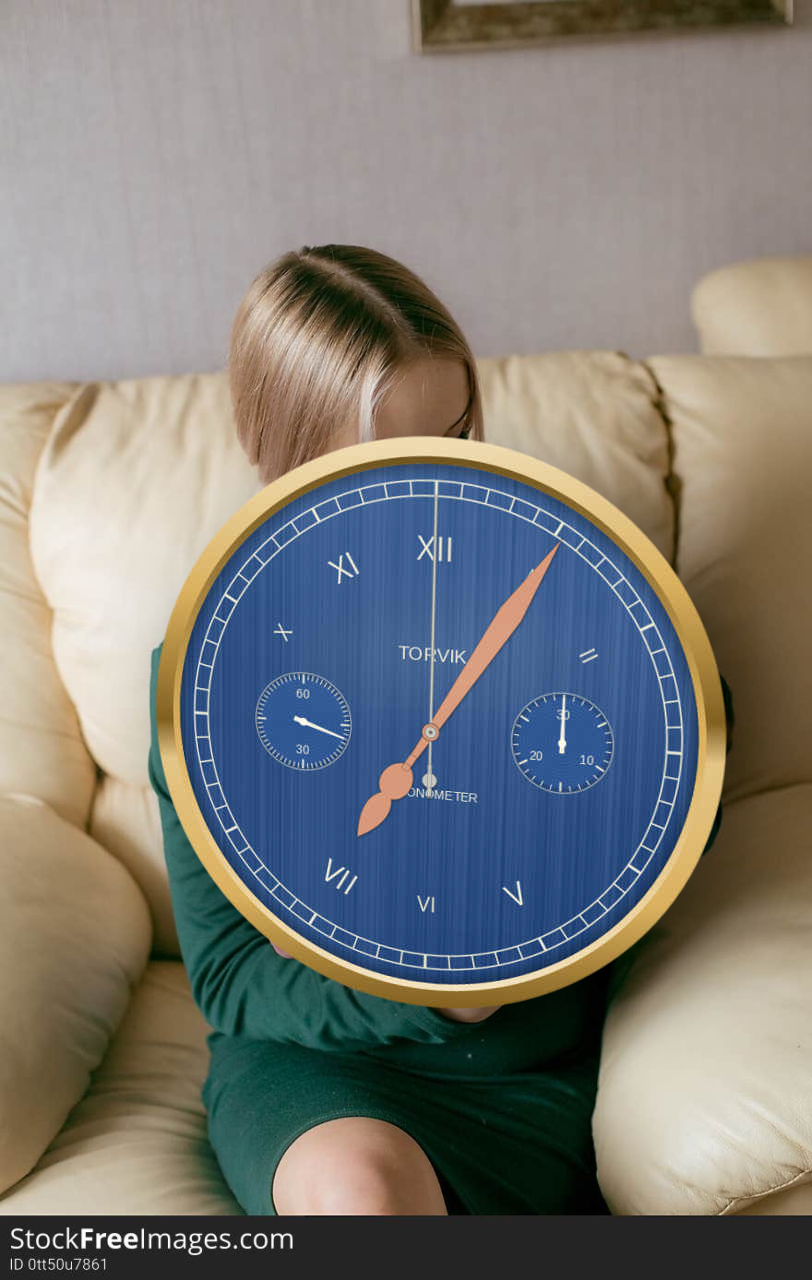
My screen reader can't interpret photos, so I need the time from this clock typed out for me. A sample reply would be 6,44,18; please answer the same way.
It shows 7,05,18
